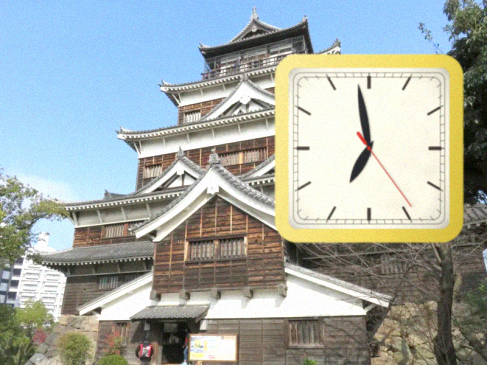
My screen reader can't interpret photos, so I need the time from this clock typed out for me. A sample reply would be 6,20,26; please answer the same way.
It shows 6,58,24
